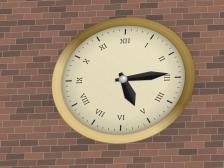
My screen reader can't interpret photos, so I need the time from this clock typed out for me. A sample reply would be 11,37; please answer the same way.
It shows 5,14
